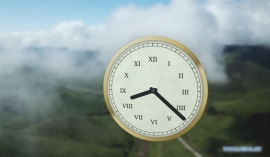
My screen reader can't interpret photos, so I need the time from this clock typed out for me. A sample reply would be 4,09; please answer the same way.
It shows 8,22
